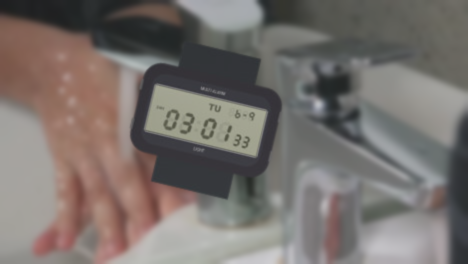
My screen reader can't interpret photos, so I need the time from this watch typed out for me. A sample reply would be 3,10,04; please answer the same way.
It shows 3,01,33
